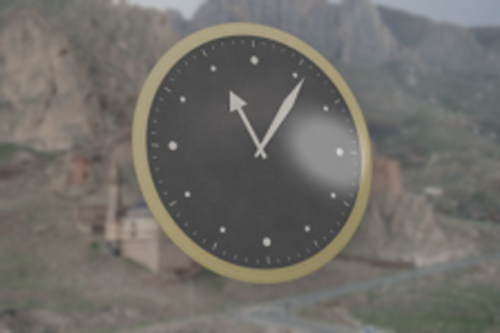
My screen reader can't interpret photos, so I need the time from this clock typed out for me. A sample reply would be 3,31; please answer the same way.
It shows 11,06
